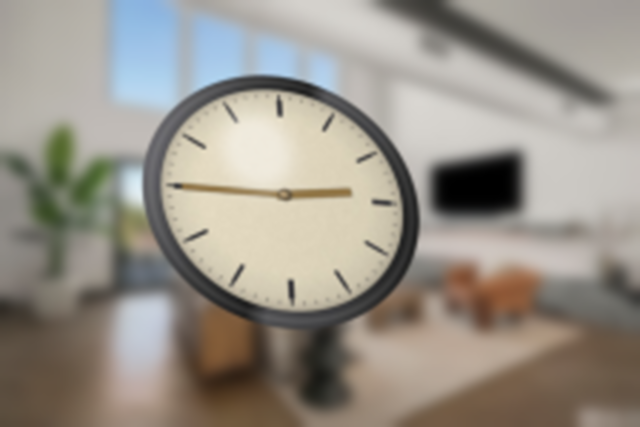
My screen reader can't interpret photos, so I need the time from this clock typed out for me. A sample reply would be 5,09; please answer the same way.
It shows 2,45
